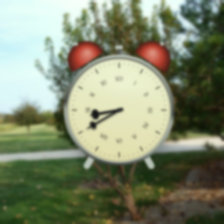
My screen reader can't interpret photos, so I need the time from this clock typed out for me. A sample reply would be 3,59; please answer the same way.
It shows 8,40
